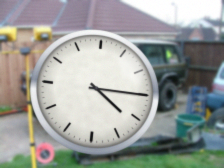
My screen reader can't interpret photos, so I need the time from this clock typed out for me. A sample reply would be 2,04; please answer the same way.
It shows 4,15
